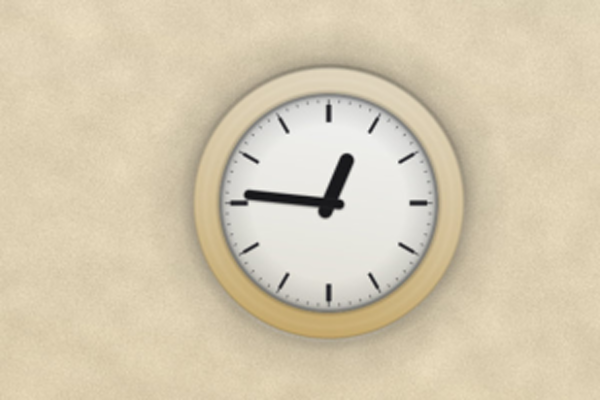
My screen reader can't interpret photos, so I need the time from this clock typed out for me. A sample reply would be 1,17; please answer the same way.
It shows 12,46
